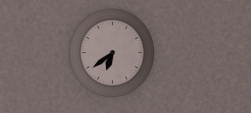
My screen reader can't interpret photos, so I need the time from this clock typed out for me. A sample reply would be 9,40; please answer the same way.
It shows 6,39
